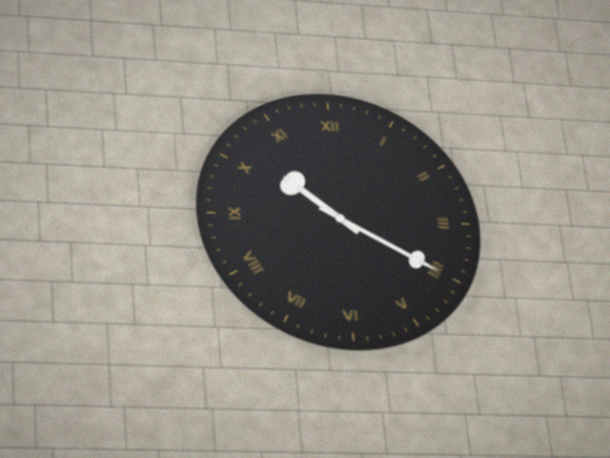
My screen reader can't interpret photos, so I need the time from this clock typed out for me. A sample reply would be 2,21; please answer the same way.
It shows 10,20
